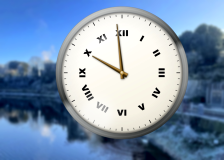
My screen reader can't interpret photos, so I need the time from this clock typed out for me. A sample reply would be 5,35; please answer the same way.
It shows 9,59
